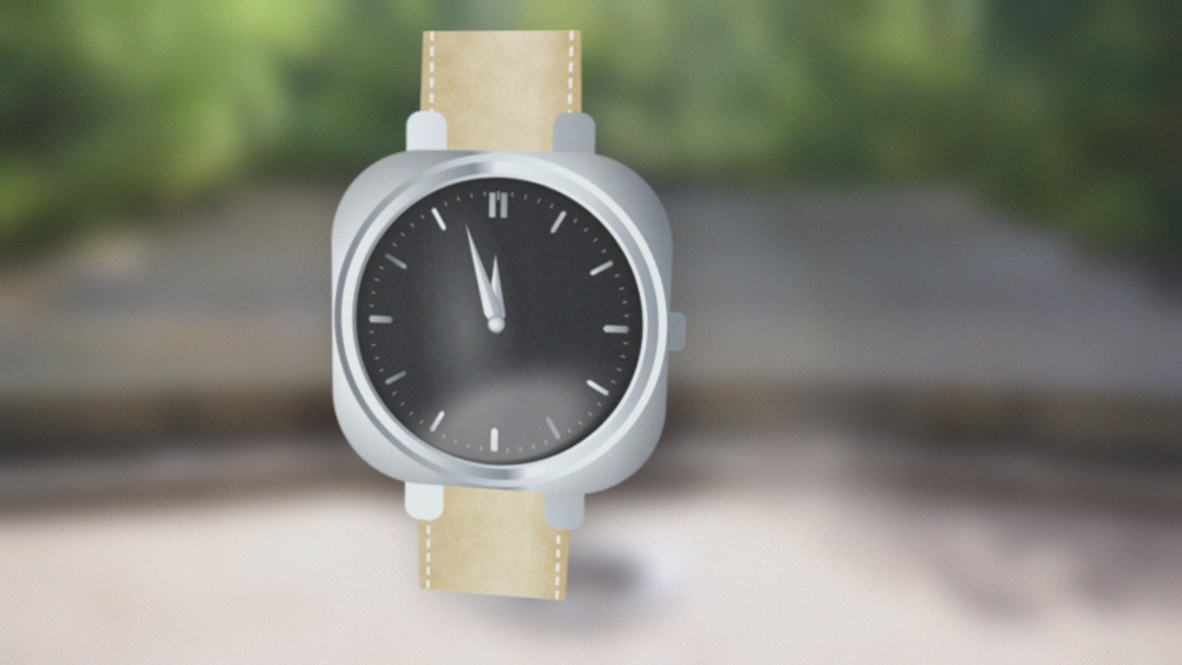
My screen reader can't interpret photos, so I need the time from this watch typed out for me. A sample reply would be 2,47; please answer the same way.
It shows 11,57
